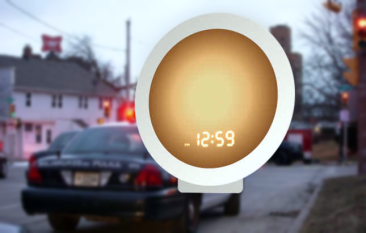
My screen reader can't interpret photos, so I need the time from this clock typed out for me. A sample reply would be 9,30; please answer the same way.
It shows 12,59
